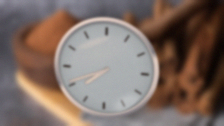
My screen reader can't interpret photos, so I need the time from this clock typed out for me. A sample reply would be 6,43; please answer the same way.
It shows 7,41
